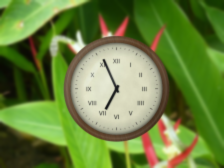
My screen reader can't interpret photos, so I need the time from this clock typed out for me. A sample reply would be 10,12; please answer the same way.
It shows 6,56
